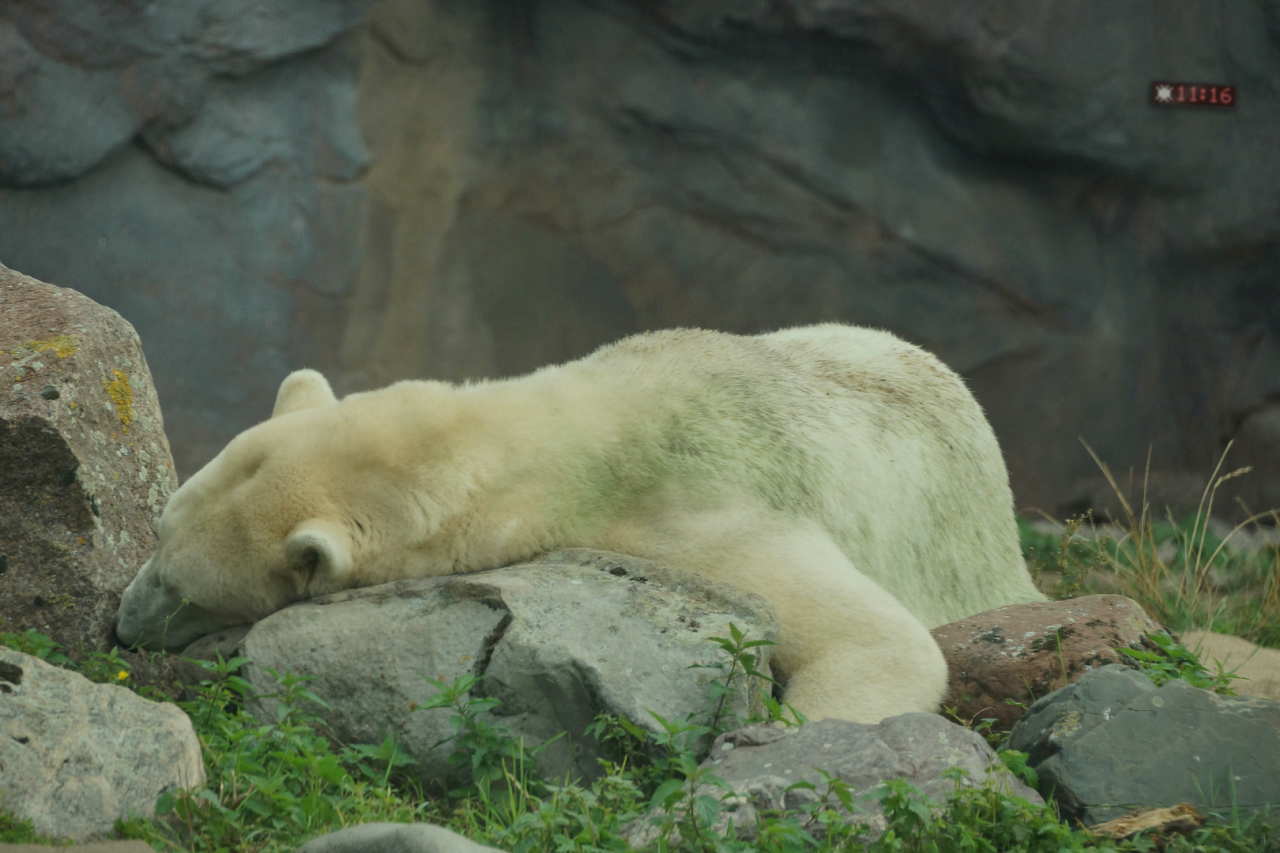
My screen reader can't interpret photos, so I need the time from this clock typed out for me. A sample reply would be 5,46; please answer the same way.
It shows 11,16
